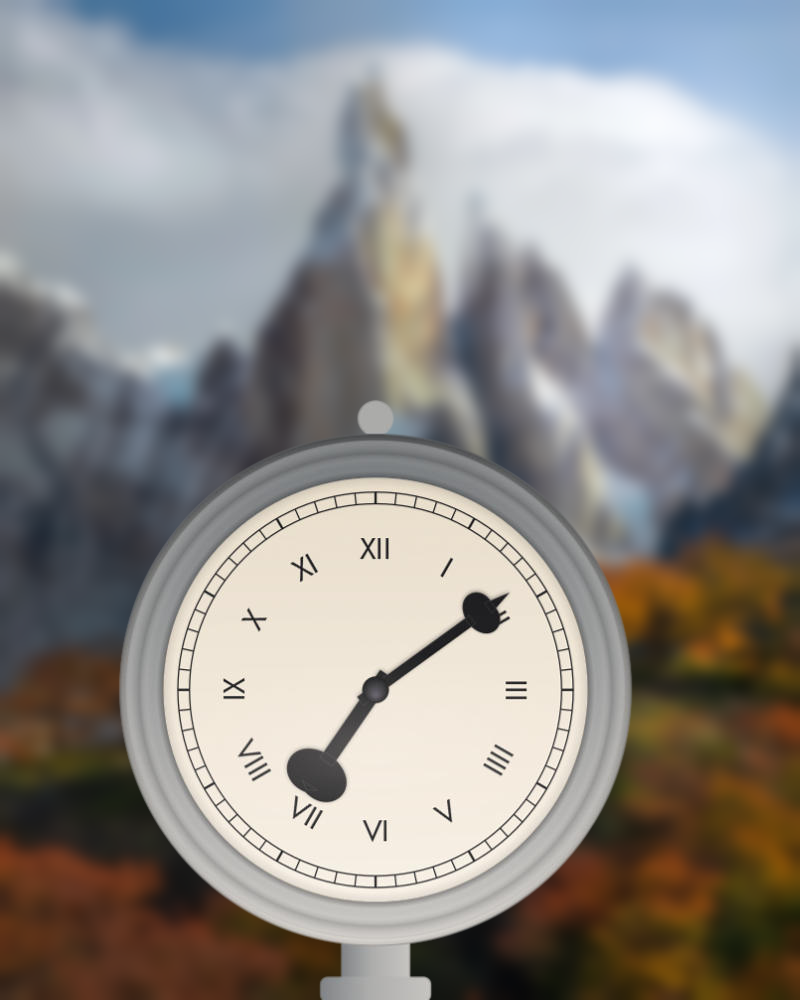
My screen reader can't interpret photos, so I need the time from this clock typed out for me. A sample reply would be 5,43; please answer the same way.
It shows 7,09
